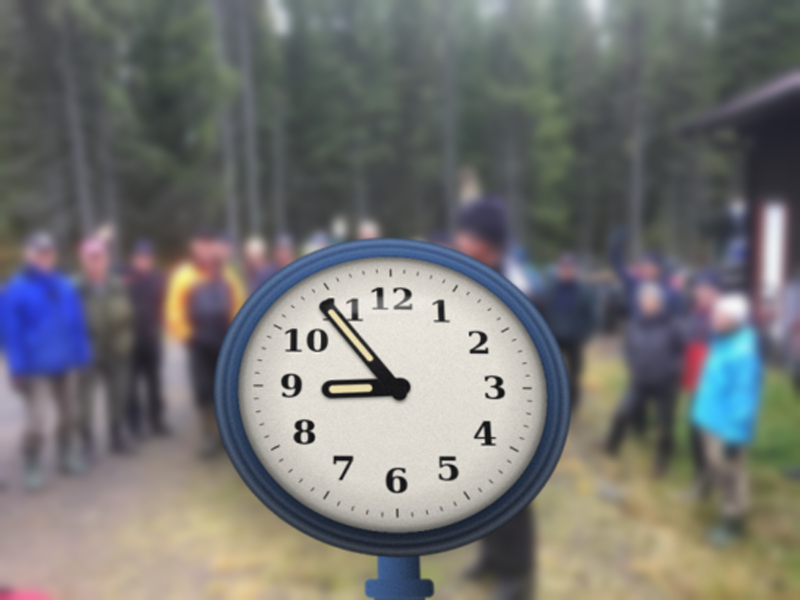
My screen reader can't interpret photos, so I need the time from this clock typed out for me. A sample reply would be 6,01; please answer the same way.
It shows 8,54
